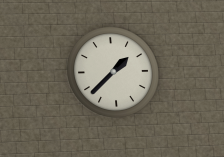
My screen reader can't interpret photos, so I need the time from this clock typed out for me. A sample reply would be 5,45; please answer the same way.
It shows 1,38
